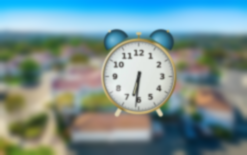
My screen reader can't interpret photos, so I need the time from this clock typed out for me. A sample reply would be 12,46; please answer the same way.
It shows 6,31
